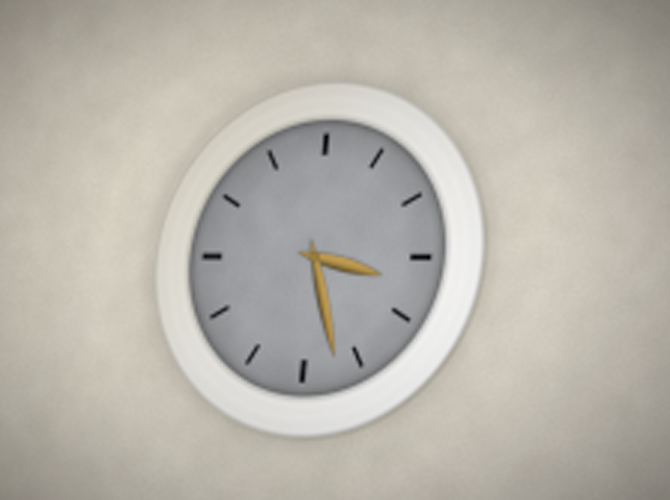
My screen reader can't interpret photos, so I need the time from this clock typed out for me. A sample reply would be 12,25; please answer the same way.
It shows 3,27
